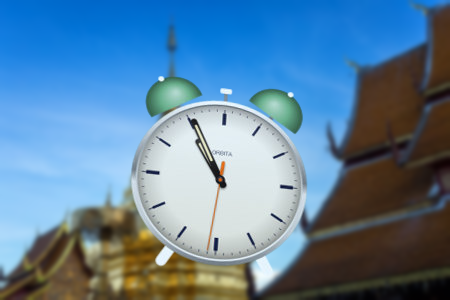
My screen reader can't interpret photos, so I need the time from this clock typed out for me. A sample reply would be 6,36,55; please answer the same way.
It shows 10,55,31
